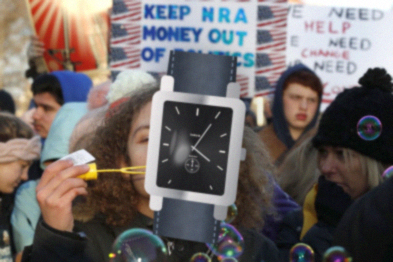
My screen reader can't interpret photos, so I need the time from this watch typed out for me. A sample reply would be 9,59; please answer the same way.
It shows 4,05
